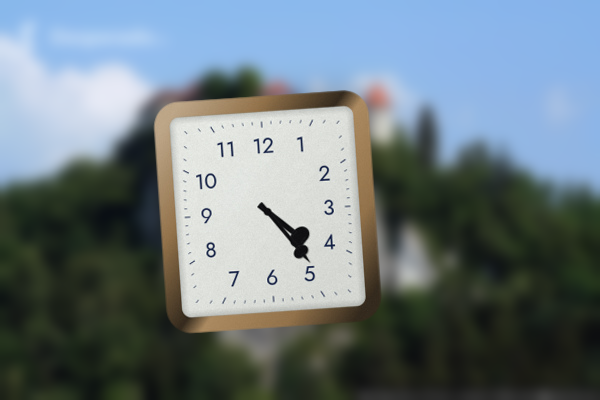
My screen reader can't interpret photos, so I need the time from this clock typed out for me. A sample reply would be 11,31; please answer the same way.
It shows 4,24
